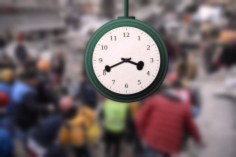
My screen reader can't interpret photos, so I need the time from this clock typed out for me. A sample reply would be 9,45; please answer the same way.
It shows 3,41
